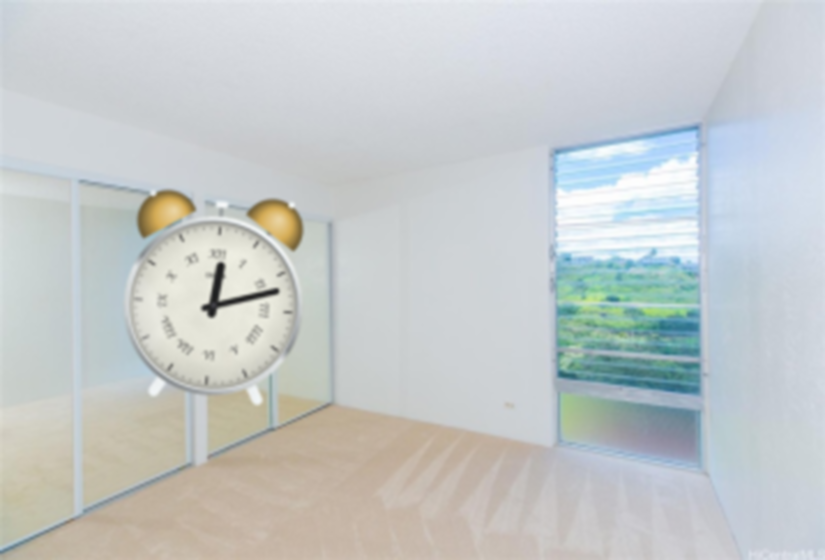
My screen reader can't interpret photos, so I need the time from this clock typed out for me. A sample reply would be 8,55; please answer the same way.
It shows 12,12
